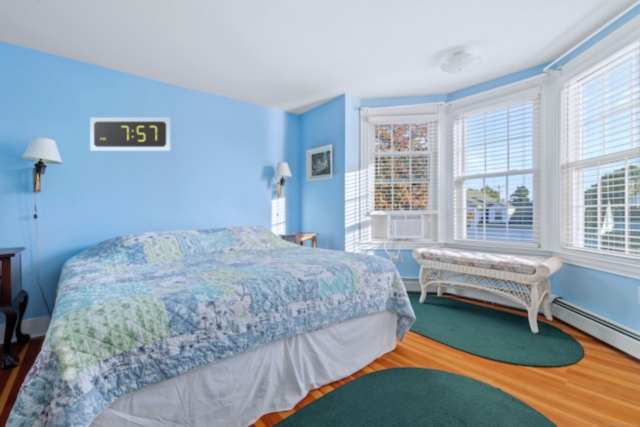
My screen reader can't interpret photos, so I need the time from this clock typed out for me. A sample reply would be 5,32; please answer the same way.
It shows 7,57
